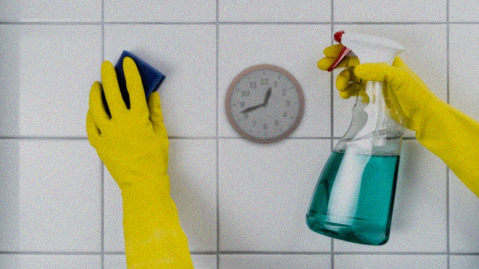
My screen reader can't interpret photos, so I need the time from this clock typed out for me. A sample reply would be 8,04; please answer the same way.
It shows 12,42
